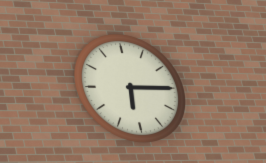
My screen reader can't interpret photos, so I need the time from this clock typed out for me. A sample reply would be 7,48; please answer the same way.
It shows 6,15
